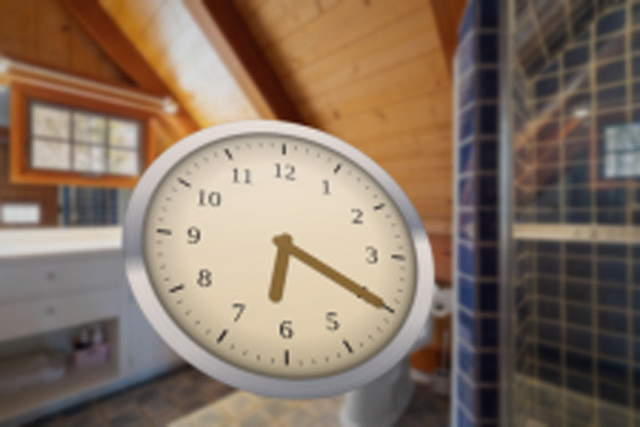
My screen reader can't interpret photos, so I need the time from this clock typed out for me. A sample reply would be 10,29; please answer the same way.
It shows 6,20
